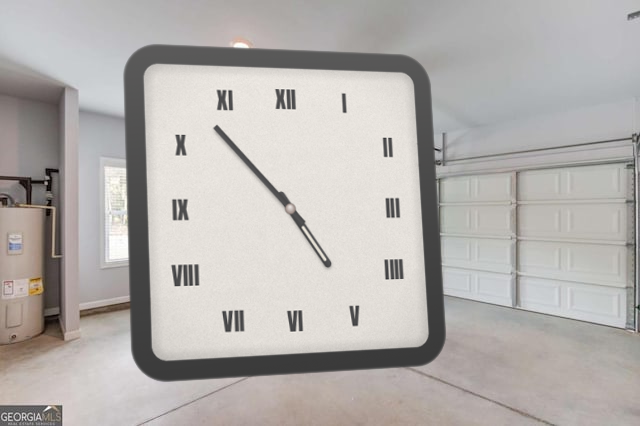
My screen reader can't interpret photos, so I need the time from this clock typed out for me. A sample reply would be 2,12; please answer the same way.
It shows 4,53
